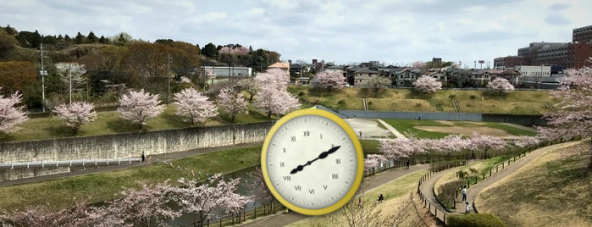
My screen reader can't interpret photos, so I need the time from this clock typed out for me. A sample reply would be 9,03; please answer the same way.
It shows 8,11
